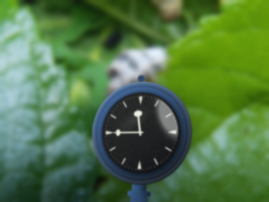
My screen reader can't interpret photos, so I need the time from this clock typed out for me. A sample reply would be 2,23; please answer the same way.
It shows 11,45
